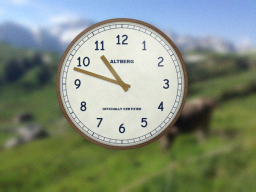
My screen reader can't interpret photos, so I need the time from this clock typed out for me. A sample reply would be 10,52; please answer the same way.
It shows 10,48
